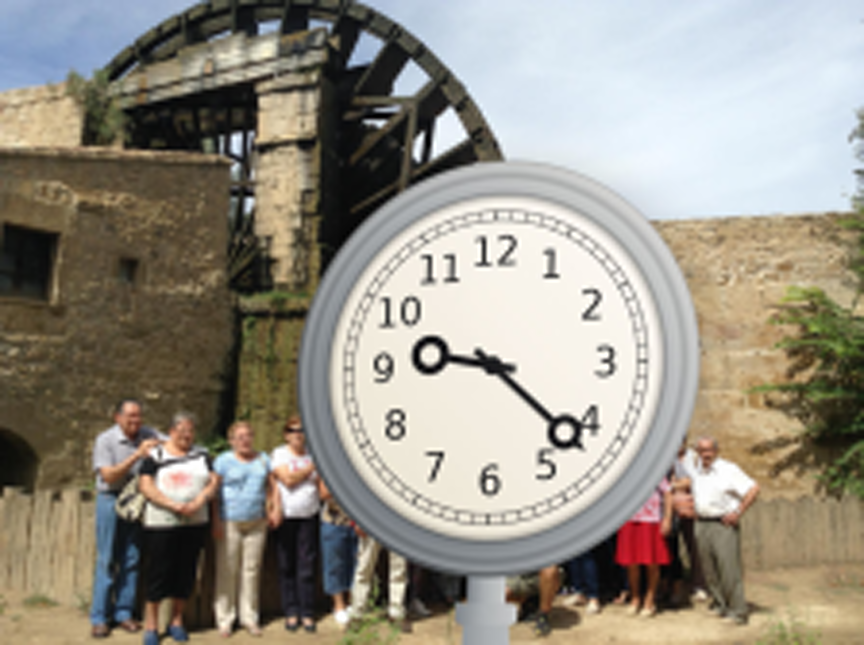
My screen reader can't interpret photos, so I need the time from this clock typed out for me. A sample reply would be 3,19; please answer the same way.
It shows 9,22
